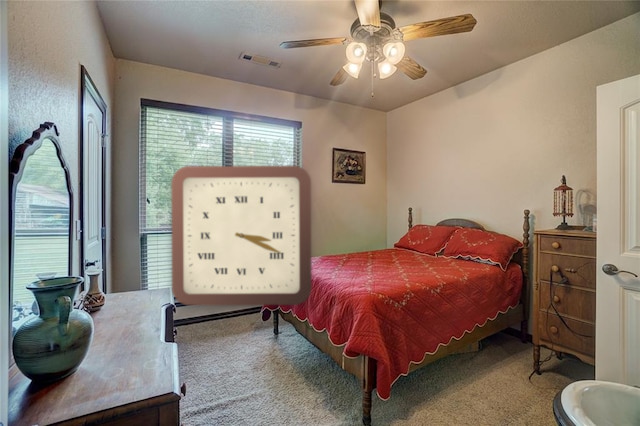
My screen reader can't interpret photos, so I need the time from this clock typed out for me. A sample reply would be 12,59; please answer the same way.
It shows 3,19
